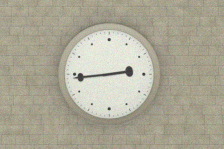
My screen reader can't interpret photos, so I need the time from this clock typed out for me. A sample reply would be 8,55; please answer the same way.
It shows 2,44
